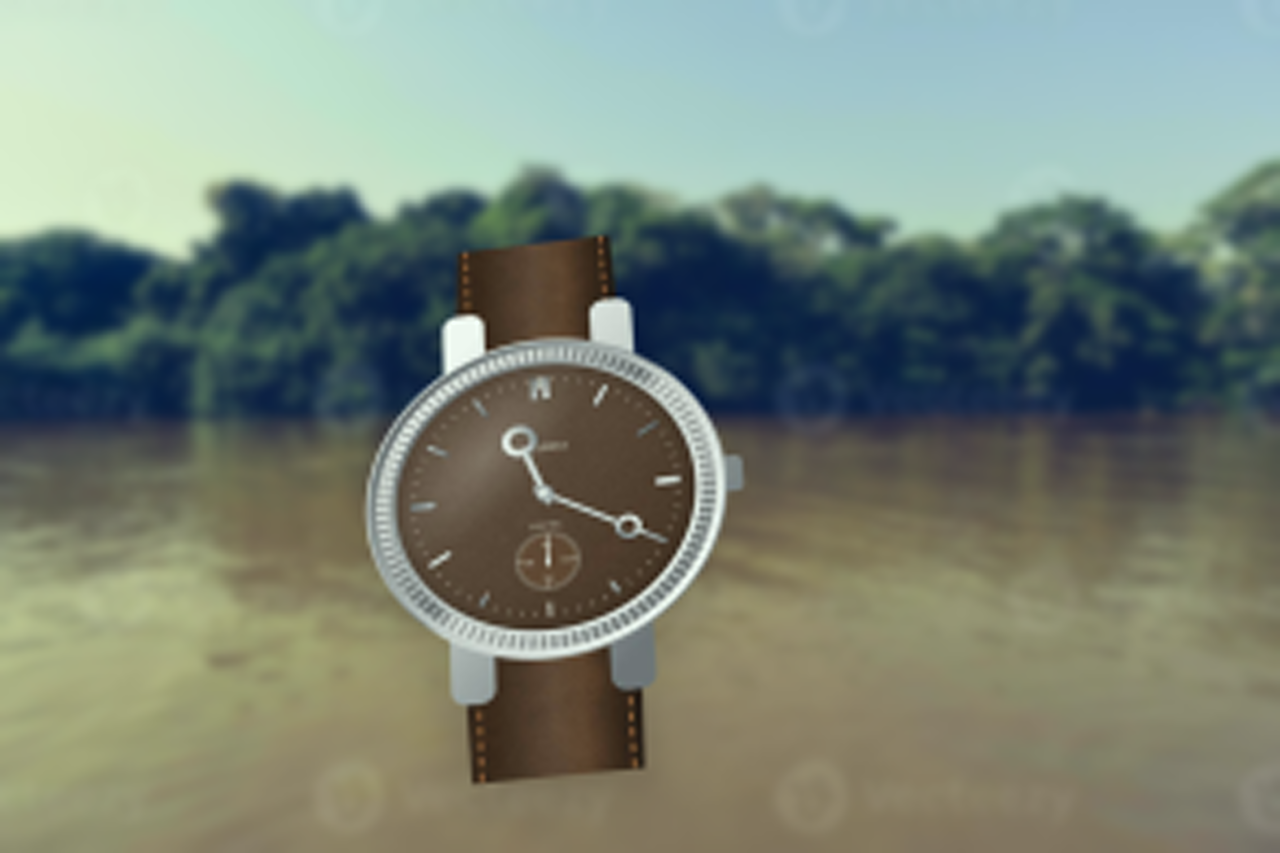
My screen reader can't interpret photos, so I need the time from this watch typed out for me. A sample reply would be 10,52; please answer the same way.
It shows 11,20
